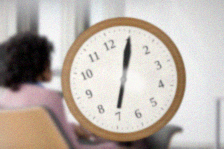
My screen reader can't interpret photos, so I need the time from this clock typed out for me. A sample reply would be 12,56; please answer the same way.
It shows 7,05
